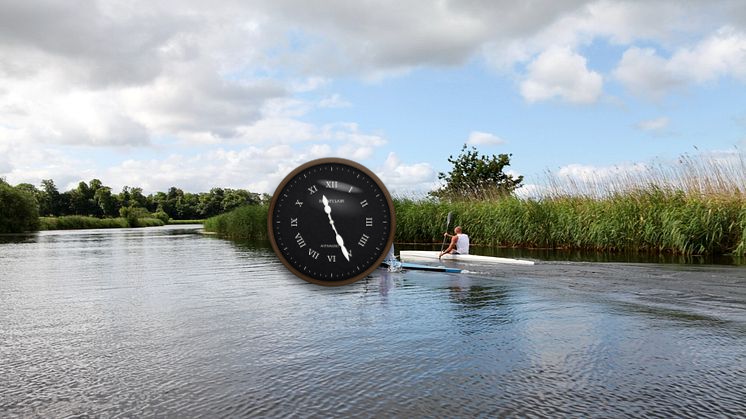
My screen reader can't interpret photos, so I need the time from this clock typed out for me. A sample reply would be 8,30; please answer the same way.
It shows 11,26
